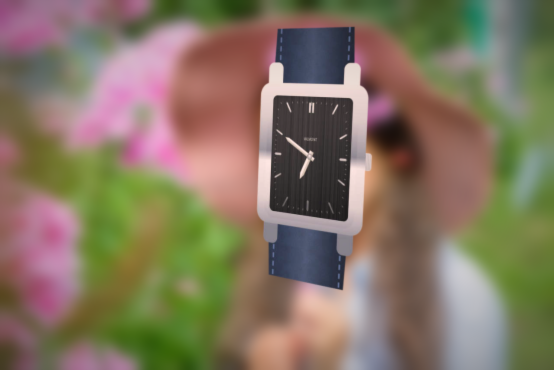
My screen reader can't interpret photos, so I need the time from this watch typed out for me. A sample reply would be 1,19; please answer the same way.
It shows 6,50
